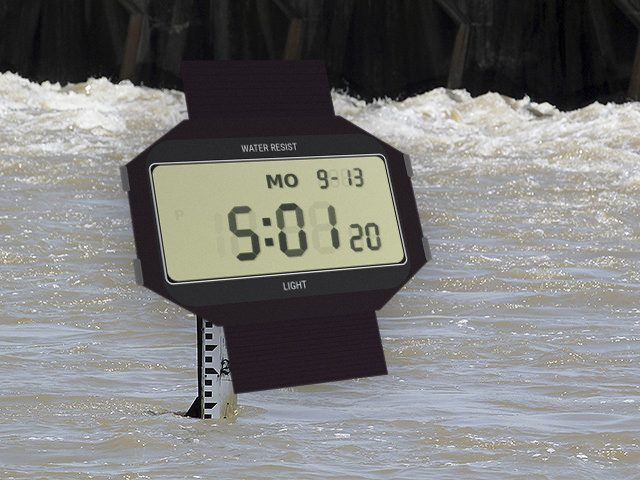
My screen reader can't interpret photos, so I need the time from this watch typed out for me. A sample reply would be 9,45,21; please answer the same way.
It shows 5,01,20
